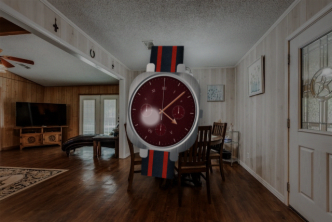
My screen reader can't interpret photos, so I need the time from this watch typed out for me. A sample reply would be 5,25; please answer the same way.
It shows 4,08
